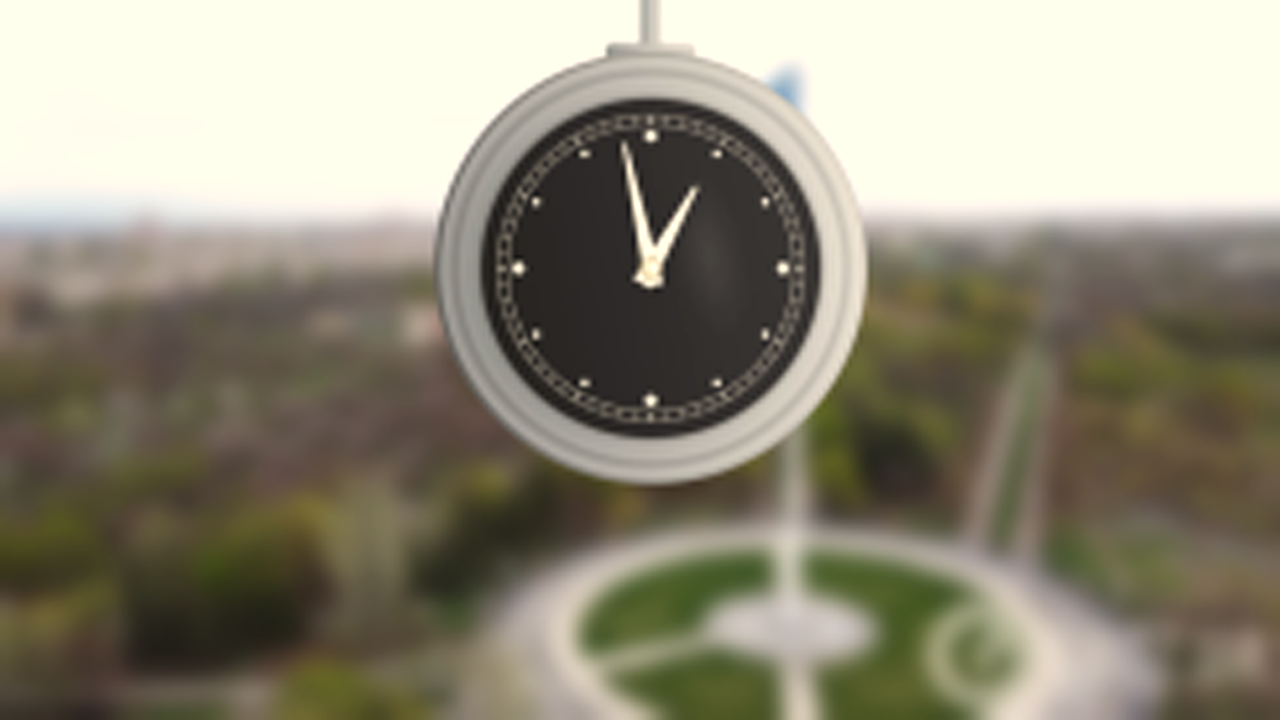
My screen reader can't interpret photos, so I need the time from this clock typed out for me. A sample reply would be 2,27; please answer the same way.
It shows 12,58
